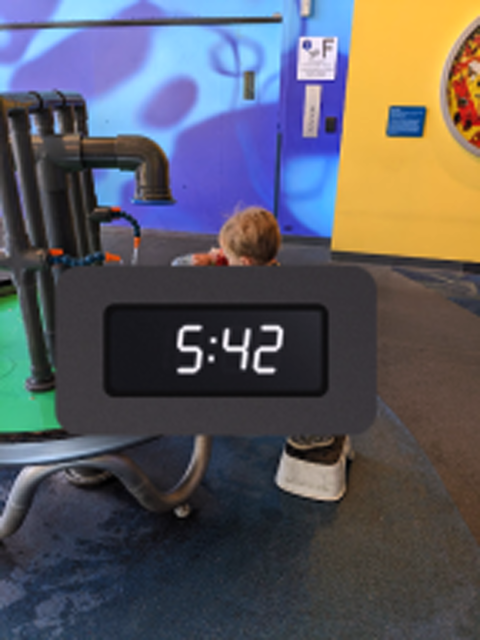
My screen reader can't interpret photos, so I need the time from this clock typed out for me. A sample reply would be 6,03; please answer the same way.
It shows 5,42
